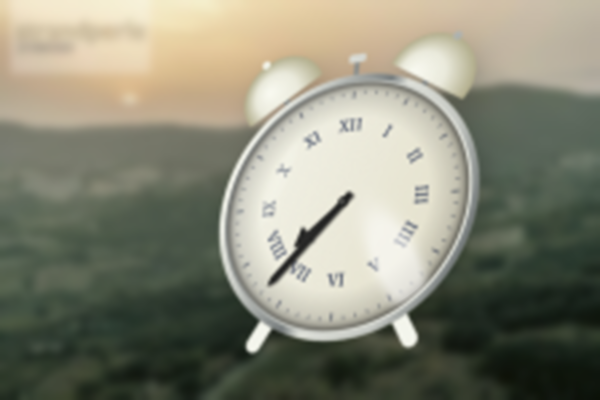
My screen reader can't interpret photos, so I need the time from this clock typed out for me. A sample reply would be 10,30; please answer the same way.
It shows 7,37
